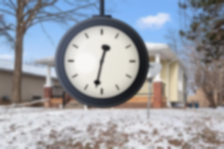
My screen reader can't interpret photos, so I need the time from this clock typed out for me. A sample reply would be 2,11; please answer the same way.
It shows 12,32
